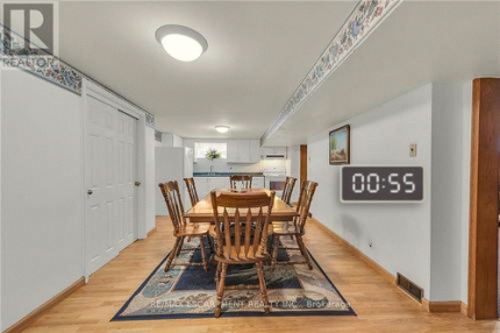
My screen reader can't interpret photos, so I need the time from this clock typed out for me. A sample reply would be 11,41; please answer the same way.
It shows 0,55
